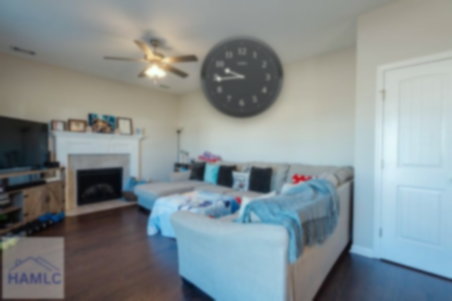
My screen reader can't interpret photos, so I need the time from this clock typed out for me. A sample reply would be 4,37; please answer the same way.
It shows 9,44
